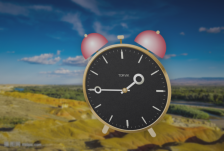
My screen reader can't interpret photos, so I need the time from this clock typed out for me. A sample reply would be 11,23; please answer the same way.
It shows 1,45
